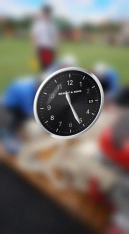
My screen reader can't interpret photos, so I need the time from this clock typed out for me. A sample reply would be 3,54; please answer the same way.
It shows 11,26
